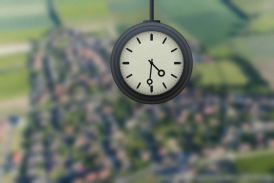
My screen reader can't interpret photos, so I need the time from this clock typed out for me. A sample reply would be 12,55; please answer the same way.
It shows 4,31
